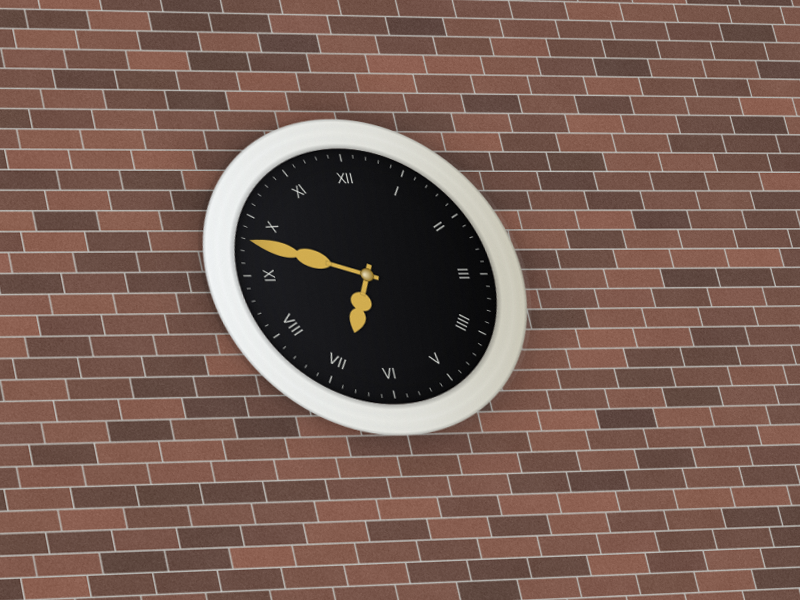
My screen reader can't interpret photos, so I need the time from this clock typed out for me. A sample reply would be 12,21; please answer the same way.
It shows 6,48
